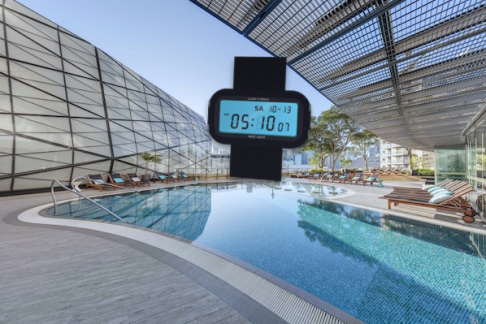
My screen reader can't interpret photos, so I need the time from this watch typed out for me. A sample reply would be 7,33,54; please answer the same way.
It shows 5,10,07
